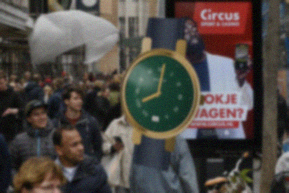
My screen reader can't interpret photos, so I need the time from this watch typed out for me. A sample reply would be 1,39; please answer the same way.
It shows 8,01
